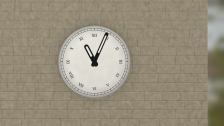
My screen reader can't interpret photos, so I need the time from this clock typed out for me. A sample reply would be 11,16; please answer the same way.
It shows 11,04
